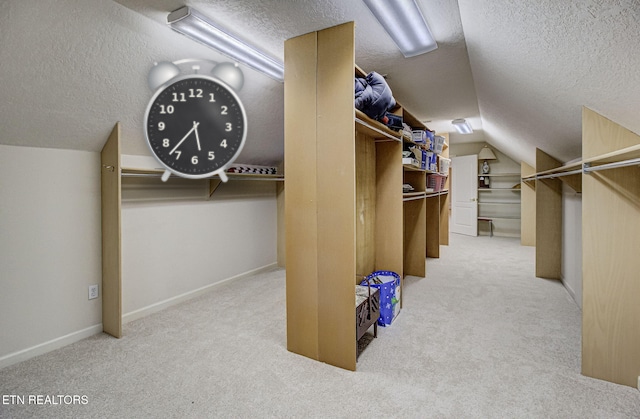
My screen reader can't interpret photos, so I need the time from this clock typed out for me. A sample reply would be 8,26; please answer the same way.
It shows 5,37
